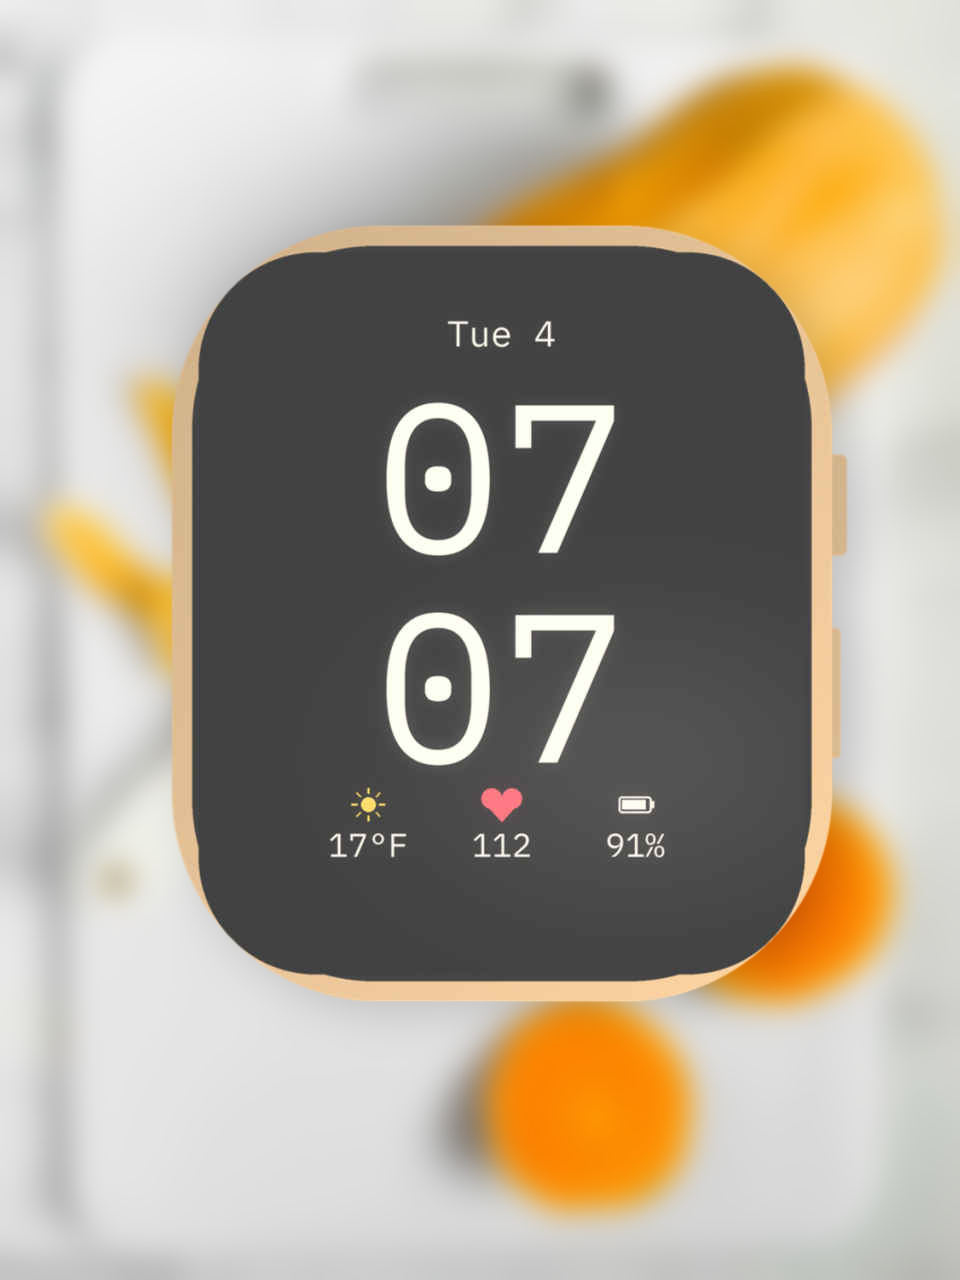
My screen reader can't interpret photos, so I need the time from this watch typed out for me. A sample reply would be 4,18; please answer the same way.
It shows 7,07
